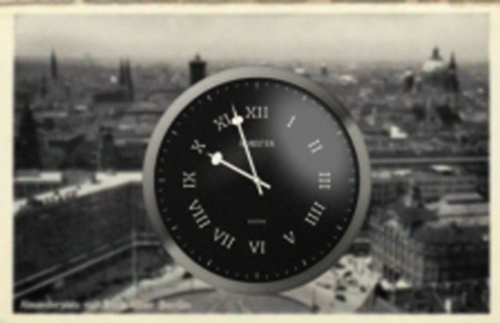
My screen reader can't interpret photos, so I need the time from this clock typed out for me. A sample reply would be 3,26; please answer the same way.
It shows 9,57
